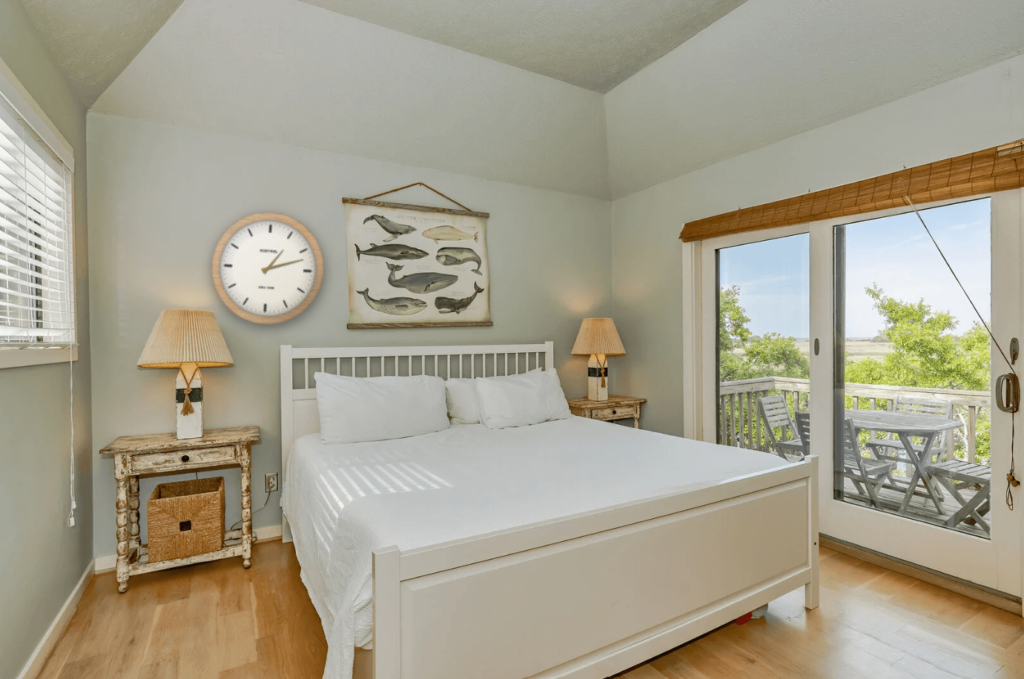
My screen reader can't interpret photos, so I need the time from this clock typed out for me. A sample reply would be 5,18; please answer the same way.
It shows 1,12
